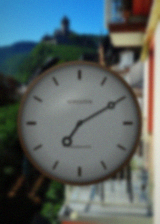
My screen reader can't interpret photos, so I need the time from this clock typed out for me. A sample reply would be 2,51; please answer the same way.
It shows 7,10
